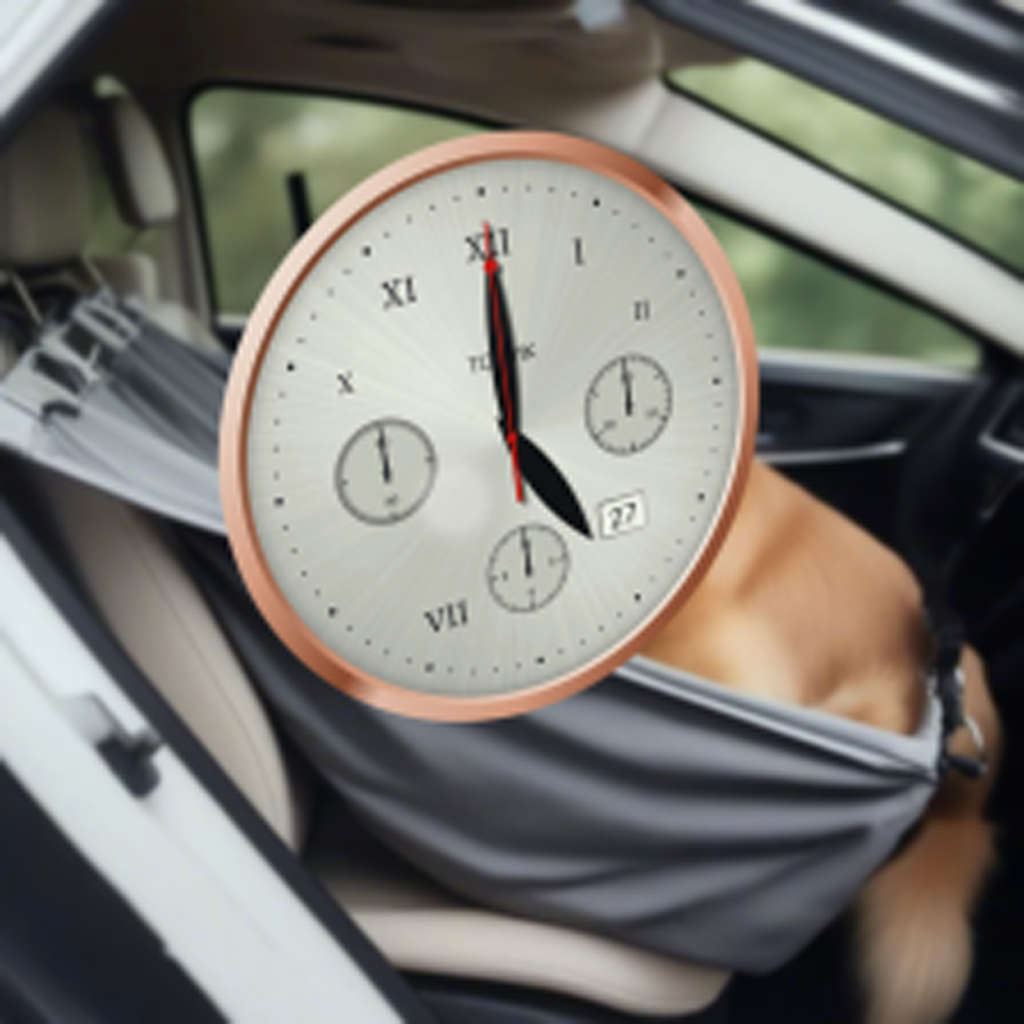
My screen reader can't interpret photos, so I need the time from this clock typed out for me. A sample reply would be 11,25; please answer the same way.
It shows 5,00
